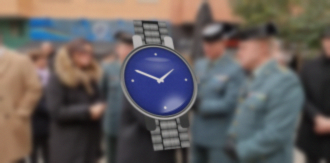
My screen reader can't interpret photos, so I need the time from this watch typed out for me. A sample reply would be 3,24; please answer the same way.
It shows 1,49
